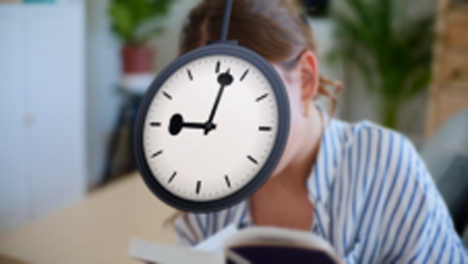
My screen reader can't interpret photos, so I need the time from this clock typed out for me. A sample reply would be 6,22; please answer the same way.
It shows 9,02
